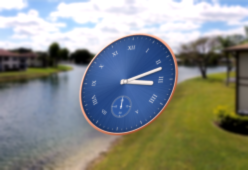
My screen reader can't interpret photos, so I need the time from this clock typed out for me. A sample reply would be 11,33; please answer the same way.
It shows 3,12
